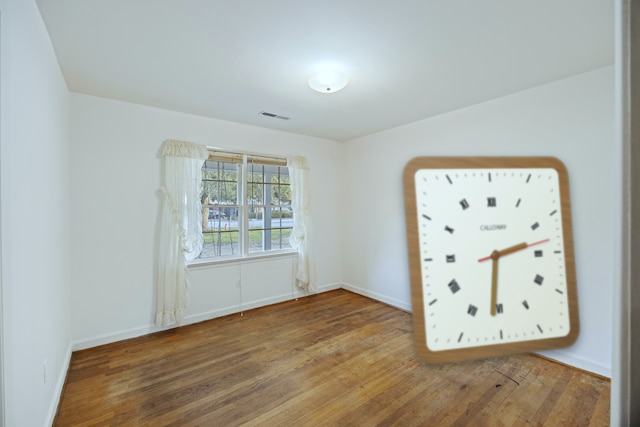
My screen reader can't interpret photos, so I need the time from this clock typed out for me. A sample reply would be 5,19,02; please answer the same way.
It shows 2,31,13
